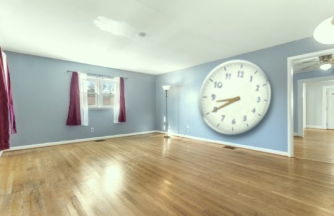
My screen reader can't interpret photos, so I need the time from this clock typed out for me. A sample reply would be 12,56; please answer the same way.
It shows 8,40
